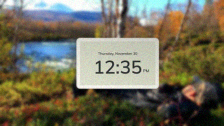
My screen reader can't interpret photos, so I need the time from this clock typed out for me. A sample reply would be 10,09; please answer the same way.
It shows 12,35
